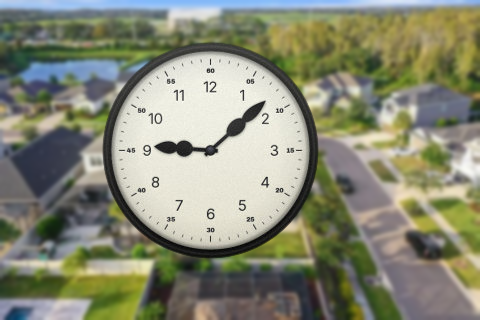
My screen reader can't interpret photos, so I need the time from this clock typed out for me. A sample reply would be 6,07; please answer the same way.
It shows 9,08
